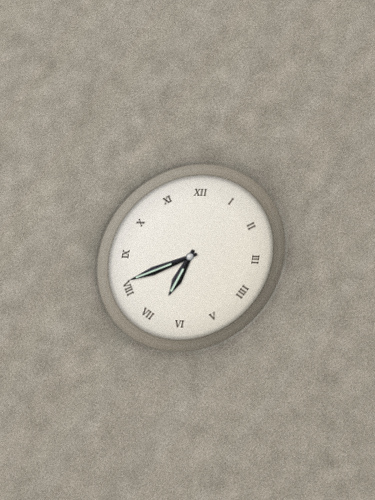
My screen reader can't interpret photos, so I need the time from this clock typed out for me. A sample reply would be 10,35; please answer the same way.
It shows 6,41
